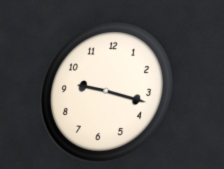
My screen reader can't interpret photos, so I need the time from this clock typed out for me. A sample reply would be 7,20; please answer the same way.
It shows 9,17
